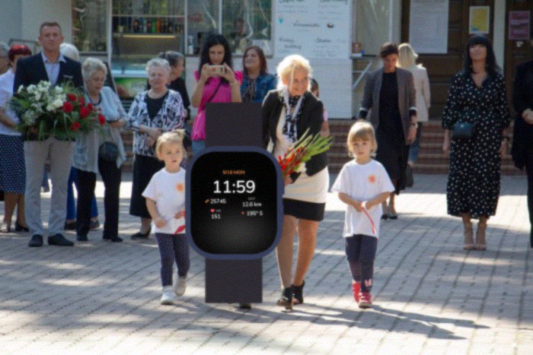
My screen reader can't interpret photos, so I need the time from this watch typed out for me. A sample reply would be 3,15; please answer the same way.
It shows 11,59
